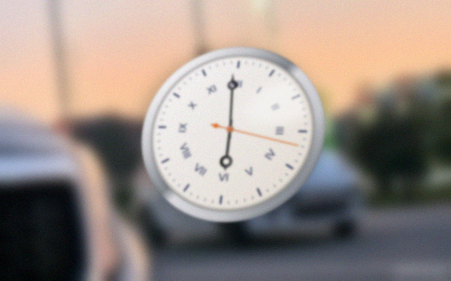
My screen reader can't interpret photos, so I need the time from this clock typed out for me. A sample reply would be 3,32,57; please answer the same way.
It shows 5,59,17
